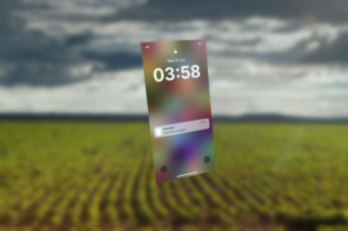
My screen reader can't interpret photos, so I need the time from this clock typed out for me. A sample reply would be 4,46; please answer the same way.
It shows 3,58
